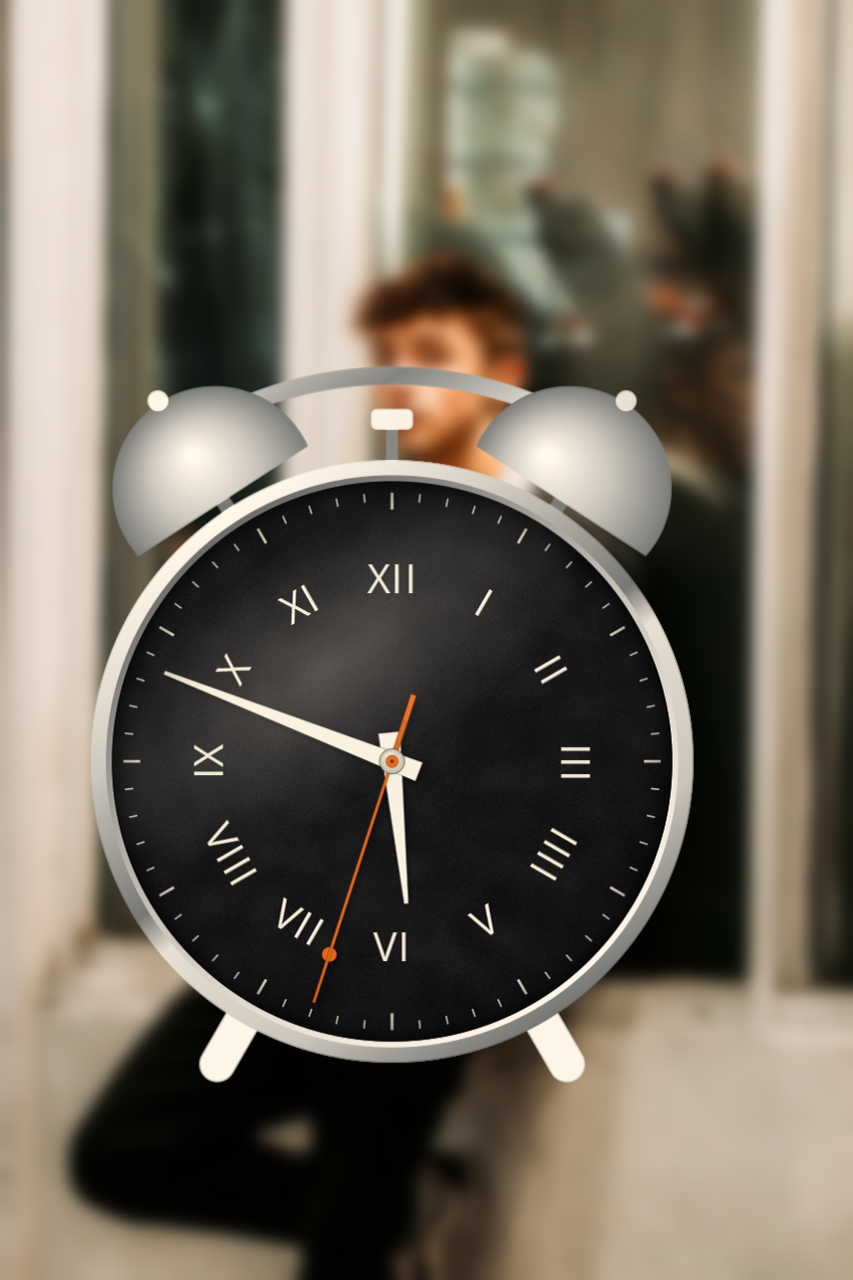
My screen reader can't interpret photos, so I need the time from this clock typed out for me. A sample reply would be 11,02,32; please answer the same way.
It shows 5,48,33
